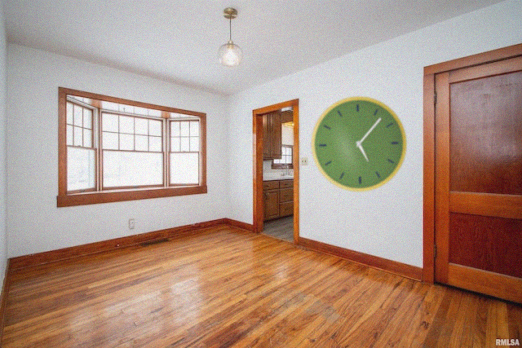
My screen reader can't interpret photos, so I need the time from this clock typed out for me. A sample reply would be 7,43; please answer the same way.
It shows 5,07
